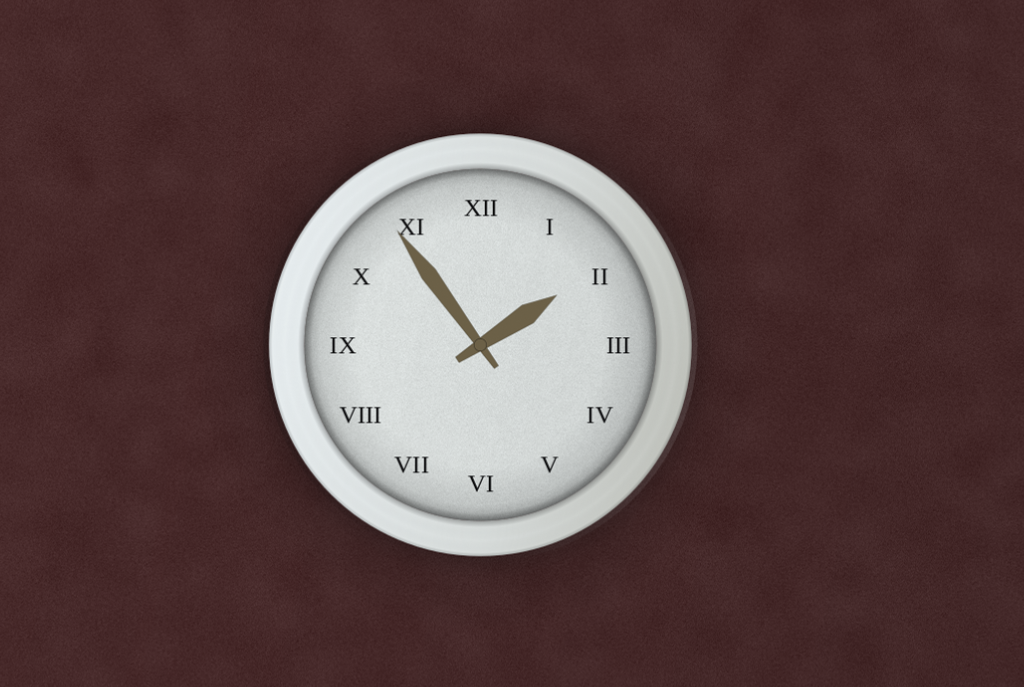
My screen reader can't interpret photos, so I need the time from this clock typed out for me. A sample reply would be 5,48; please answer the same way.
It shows 1,54
